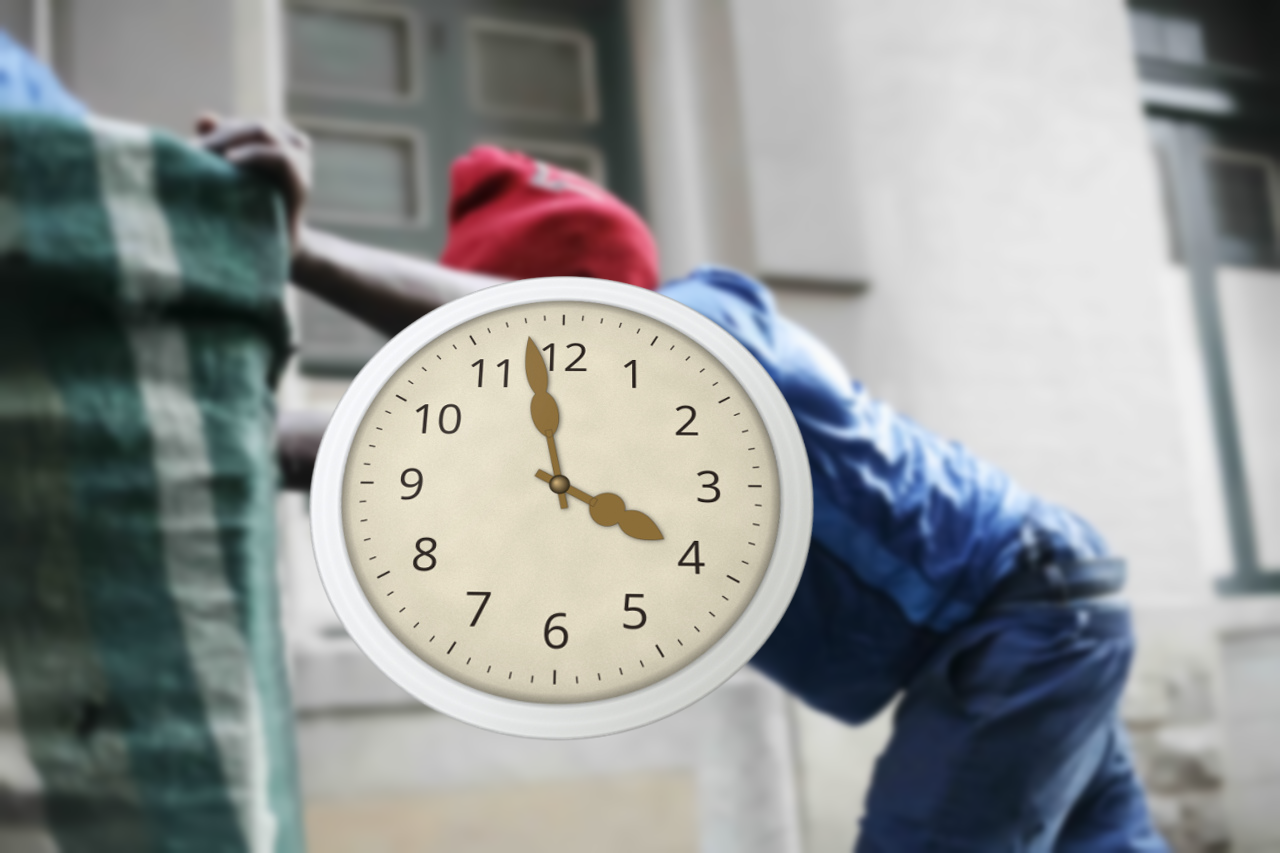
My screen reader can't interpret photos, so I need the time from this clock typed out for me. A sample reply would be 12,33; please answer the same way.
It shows 3,58
